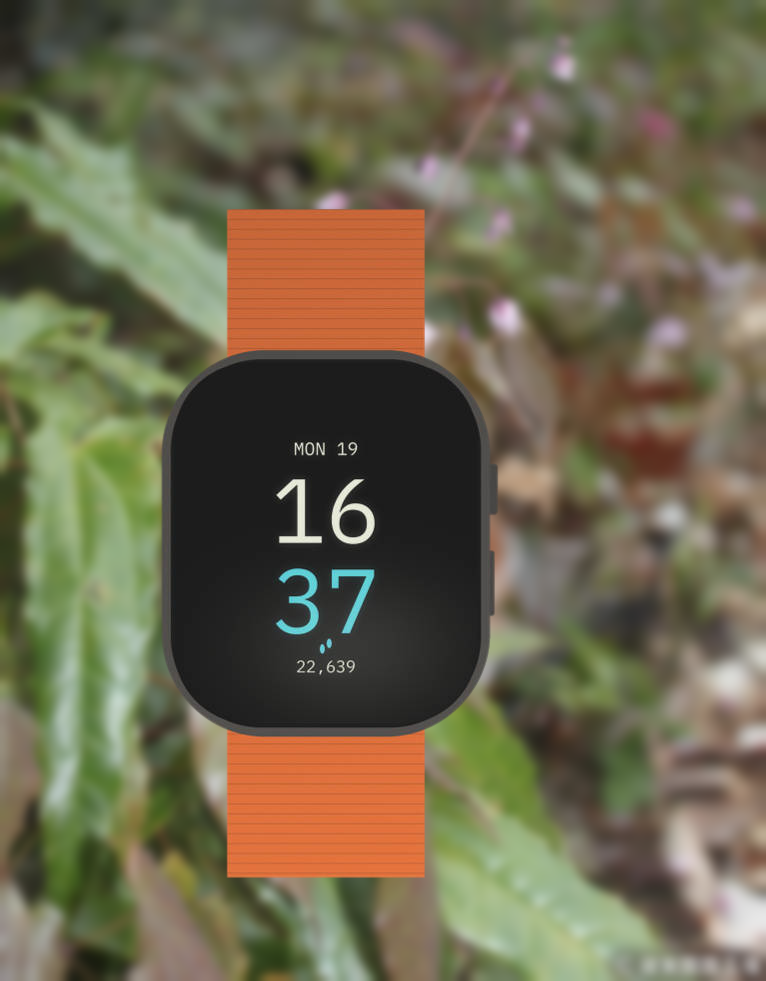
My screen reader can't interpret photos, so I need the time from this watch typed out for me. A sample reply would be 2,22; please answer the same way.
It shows 16,37
